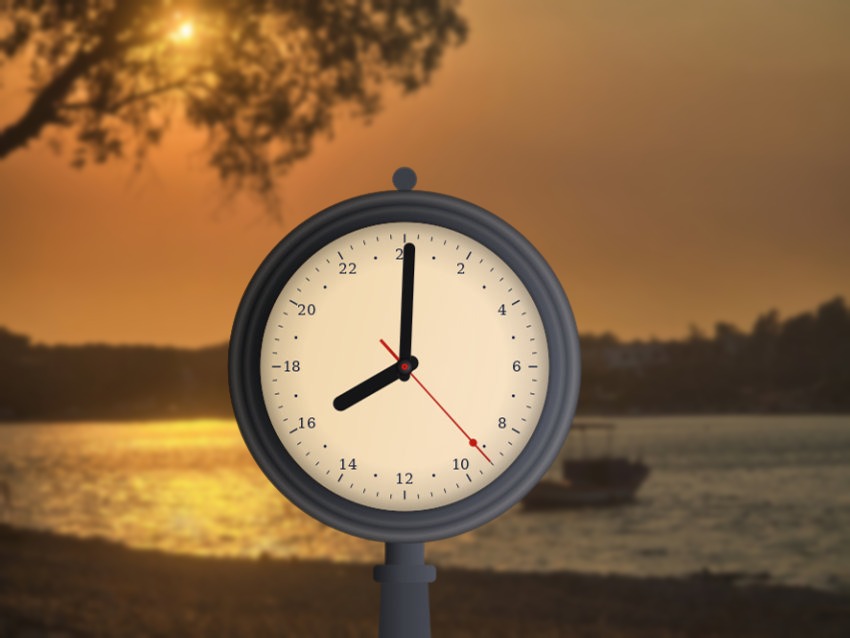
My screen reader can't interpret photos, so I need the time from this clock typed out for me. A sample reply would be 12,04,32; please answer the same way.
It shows 16,00,23
